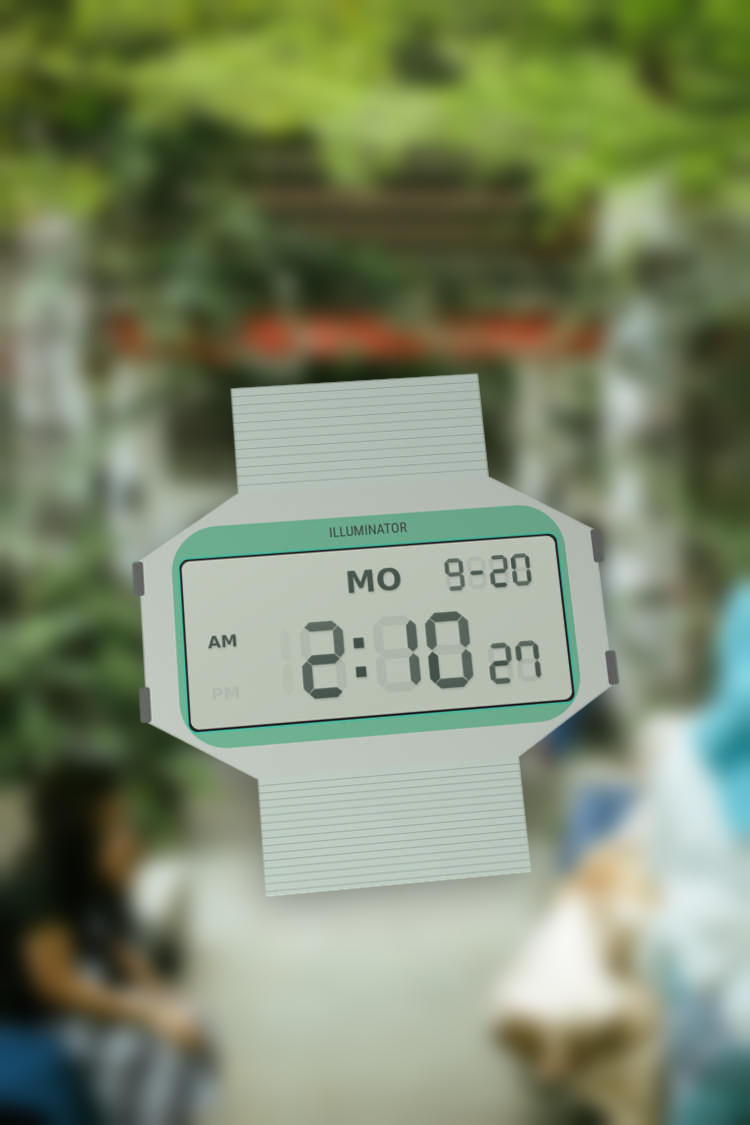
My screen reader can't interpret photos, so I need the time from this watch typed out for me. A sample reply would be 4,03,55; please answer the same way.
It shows 2,10,27
